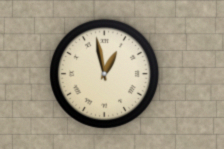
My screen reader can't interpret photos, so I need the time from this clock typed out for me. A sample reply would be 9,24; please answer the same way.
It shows 12,58
